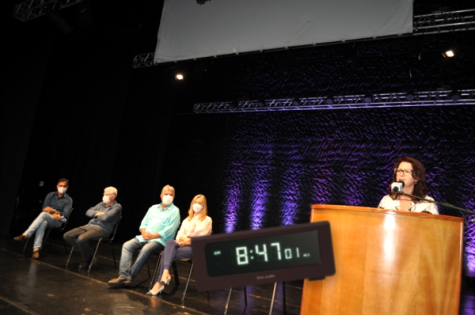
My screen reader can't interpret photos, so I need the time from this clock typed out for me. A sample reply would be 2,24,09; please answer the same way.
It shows 8,47,01
